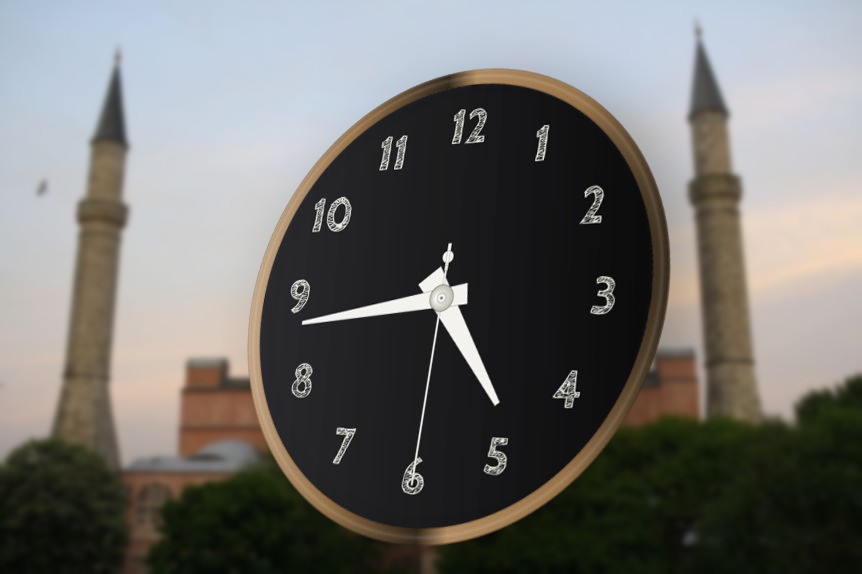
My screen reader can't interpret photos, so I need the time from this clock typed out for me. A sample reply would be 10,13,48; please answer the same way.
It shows 4,43,30
